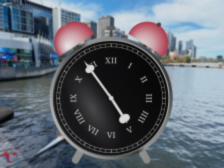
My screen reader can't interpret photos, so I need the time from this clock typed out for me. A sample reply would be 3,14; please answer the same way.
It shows 4,54
